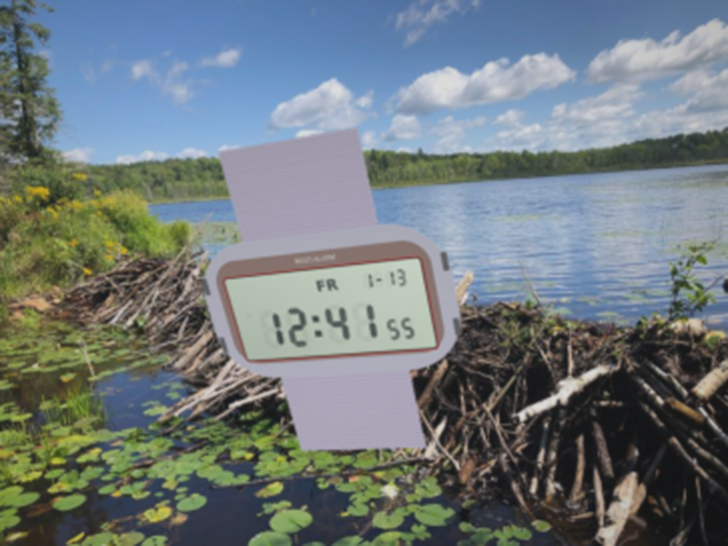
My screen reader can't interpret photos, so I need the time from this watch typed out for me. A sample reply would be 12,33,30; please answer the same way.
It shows 12,41,55
